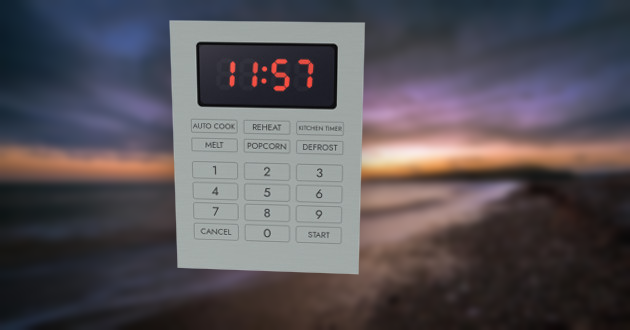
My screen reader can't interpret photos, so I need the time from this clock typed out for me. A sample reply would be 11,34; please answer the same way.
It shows 11,57
